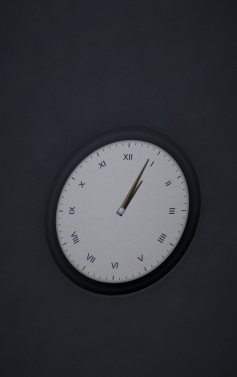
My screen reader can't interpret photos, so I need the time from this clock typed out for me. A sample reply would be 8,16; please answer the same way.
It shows 1,04
